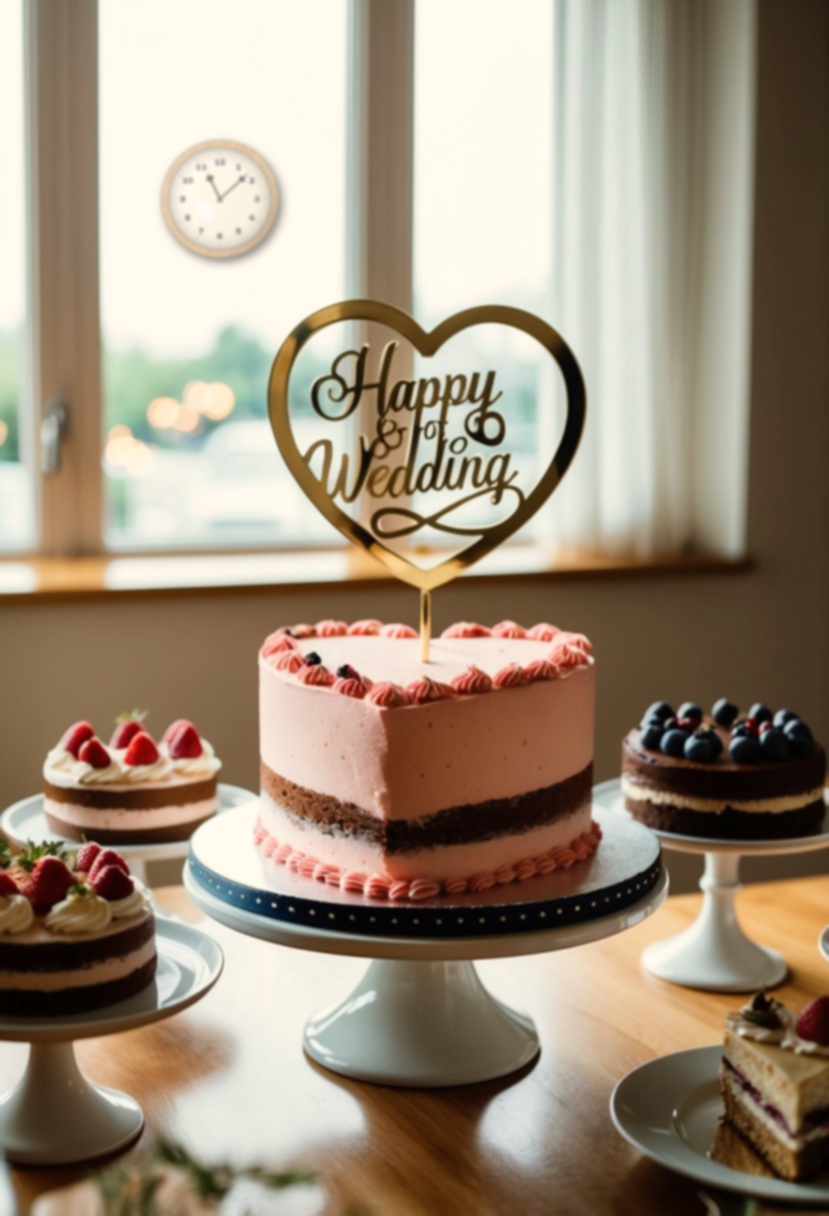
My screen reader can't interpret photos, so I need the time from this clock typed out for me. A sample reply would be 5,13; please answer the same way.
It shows 11,08
